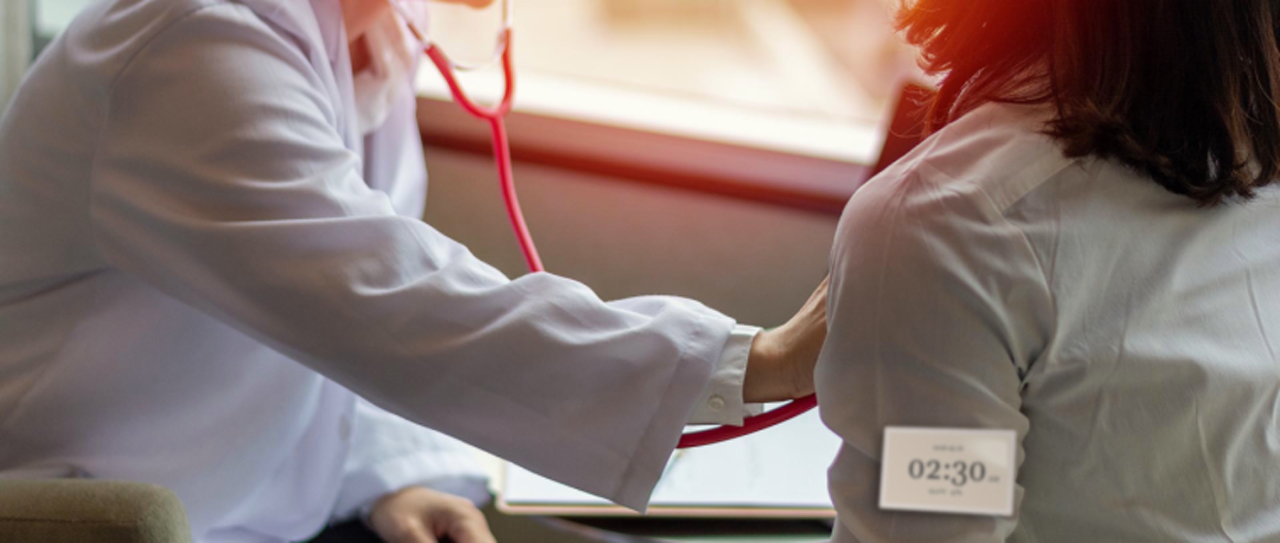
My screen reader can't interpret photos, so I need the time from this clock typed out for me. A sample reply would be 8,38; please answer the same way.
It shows 2,30
